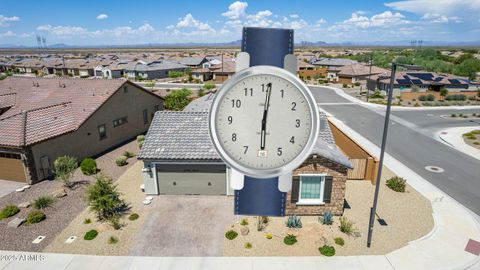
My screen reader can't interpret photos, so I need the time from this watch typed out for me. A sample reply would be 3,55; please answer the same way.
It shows 6,01
